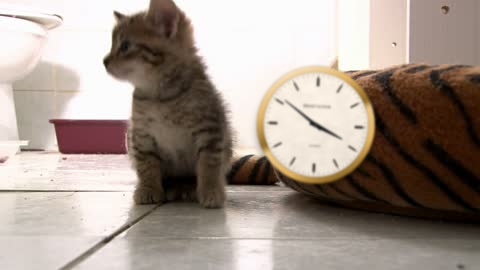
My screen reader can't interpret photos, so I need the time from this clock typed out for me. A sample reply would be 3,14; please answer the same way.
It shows 3,51
